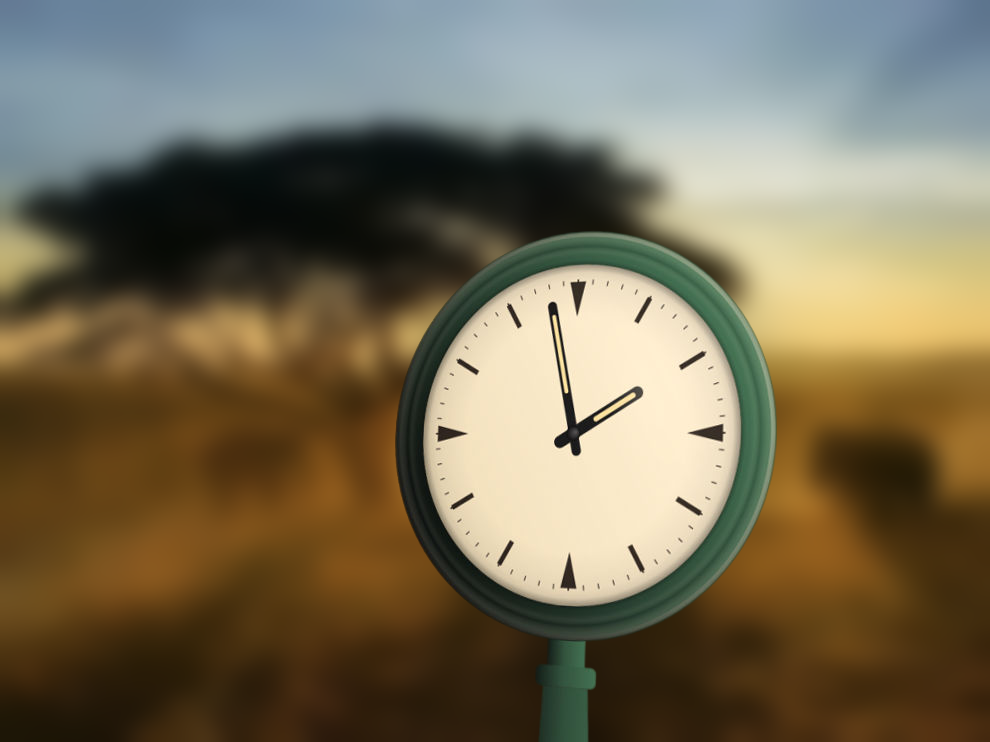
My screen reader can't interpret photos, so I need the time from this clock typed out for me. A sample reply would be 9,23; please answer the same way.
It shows 1,58
